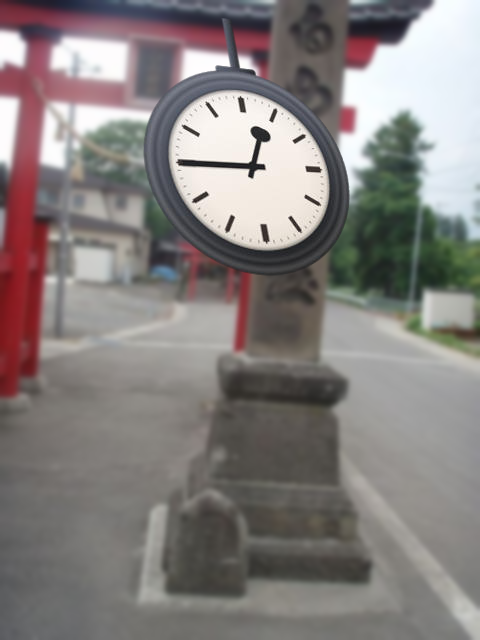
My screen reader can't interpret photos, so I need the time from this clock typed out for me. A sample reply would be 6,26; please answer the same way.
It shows 12,45
